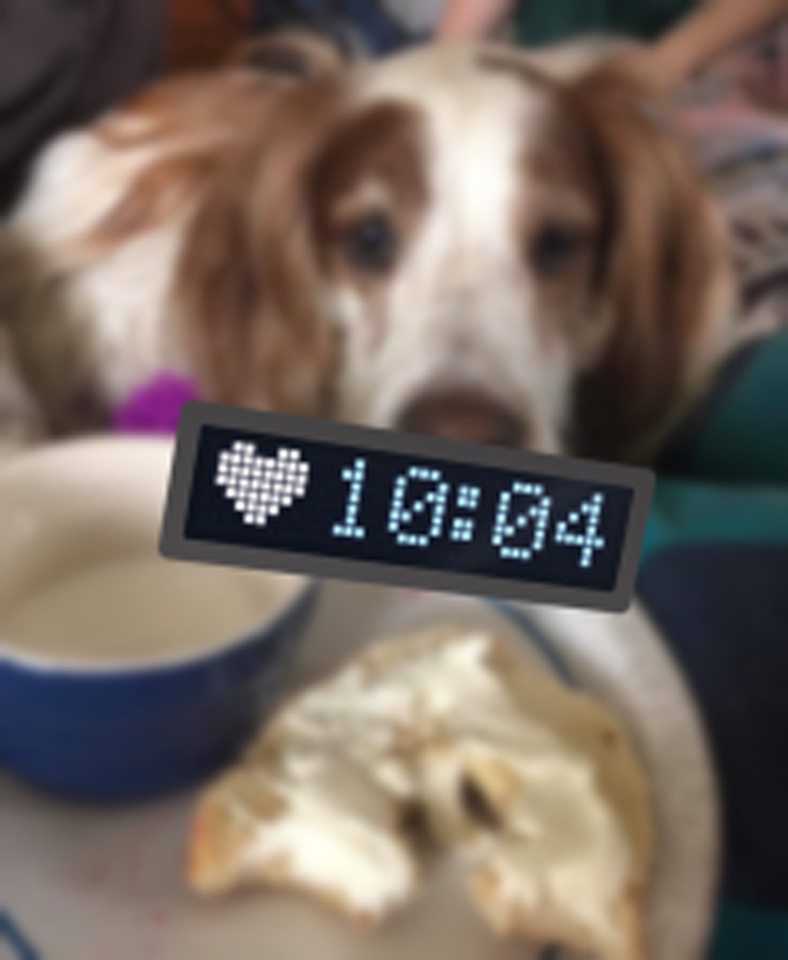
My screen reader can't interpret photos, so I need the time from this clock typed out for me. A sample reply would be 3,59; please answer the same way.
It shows 10,04
